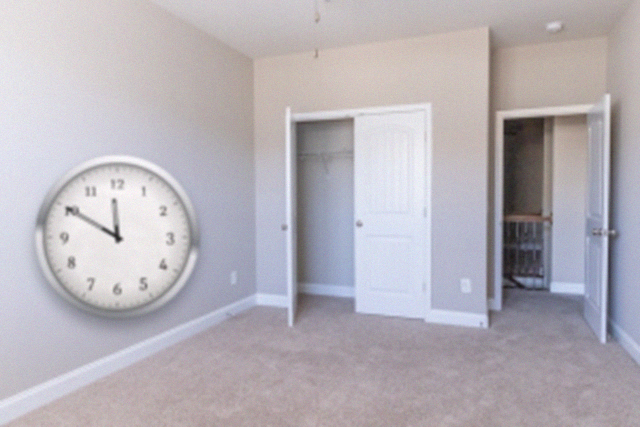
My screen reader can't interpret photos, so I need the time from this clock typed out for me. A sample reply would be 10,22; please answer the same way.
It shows 11,50
